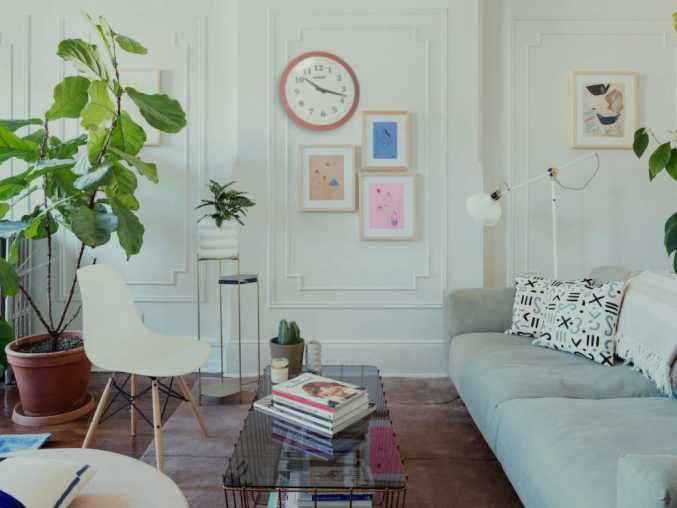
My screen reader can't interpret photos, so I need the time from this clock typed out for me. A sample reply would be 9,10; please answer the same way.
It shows 10,18
